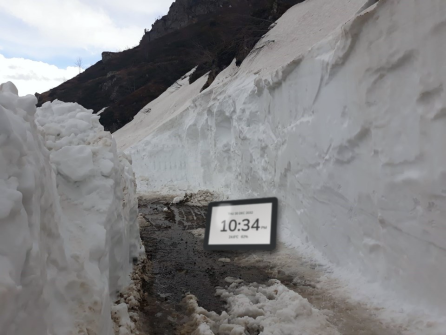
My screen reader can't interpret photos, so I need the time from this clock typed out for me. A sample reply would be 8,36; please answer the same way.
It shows 10,34
